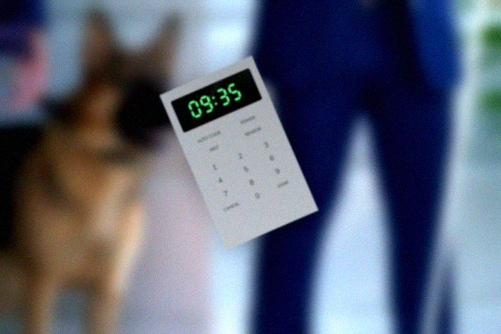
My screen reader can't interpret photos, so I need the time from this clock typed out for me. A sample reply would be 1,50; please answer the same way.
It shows 9,35
